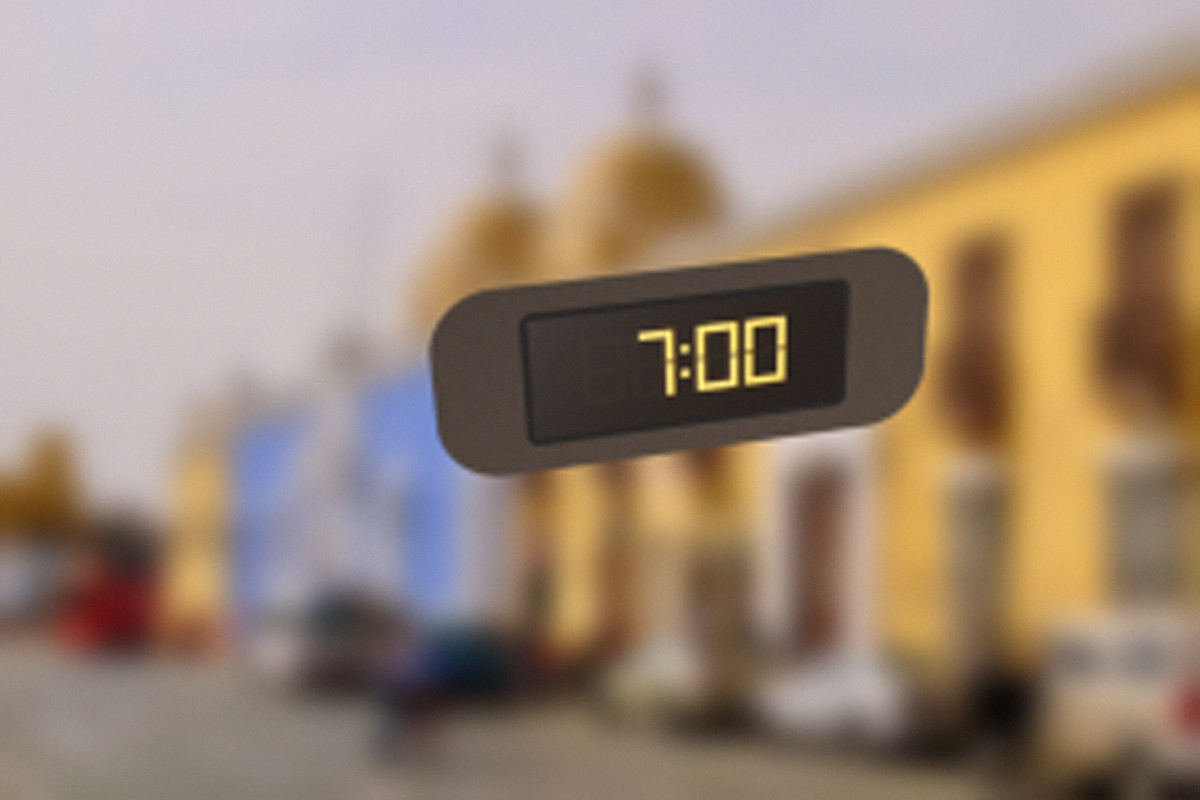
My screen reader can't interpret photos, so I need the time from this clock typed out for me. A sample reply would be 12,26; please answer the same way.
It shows 7,00
